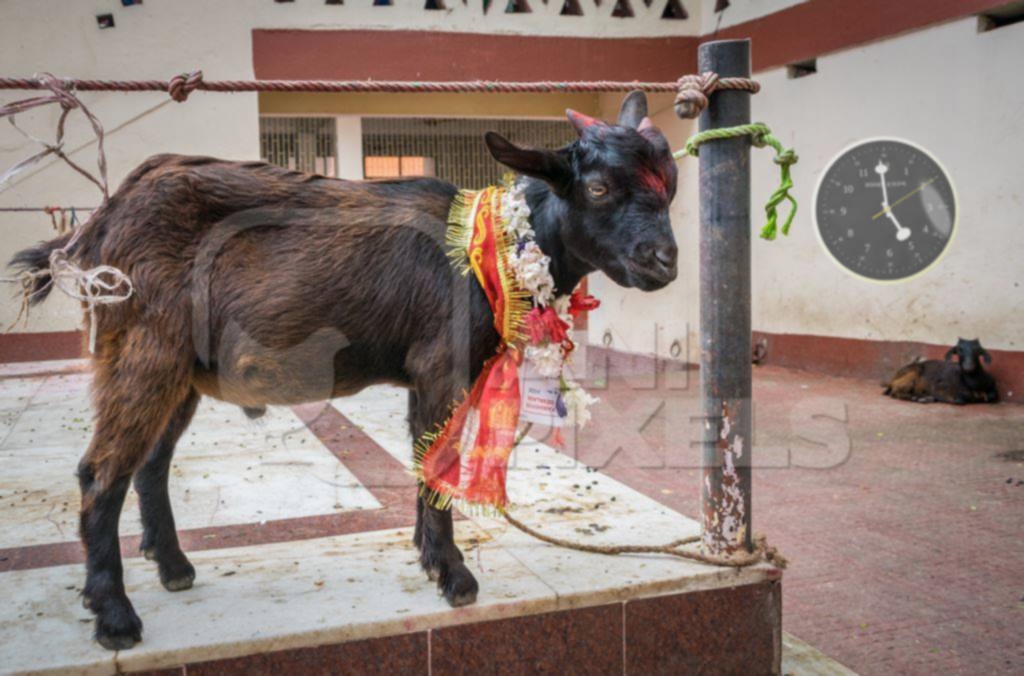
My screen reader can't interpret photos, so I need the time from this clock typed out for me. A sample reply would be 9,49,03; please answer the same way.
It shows 4,59,10
